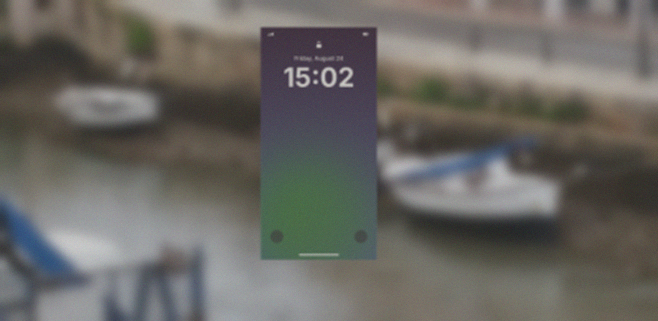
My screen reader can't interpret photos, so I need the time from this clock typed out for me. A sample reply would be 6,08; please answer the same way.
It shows 15,02
